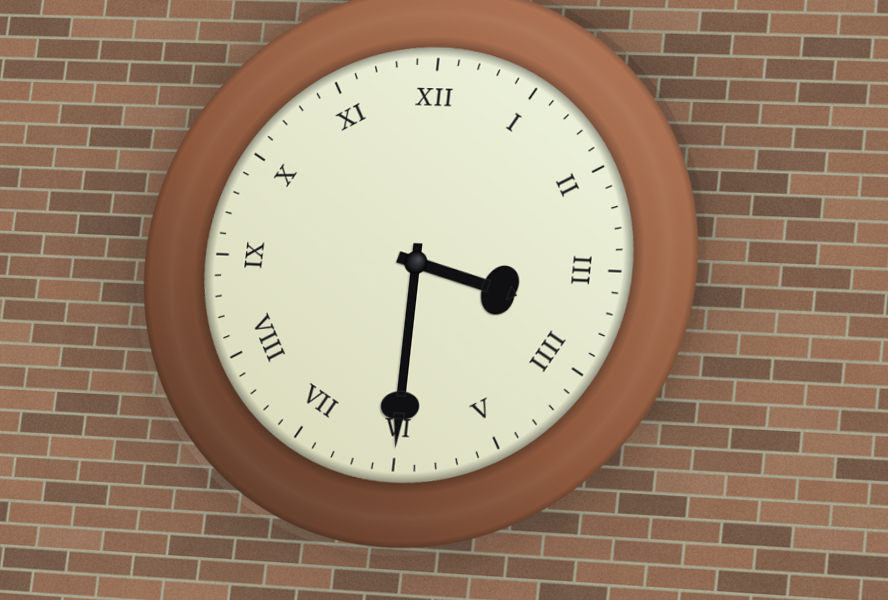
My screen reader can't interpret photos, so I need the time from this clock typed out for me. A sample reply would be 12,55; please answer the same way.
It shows 3,30
